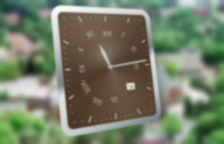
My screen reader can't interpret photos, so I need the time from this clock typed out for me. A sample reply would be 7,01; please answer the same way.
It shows 11,14
